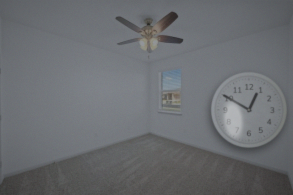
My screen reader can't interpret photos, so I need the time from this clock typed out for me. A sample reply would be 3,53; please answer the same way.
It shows 12,50
